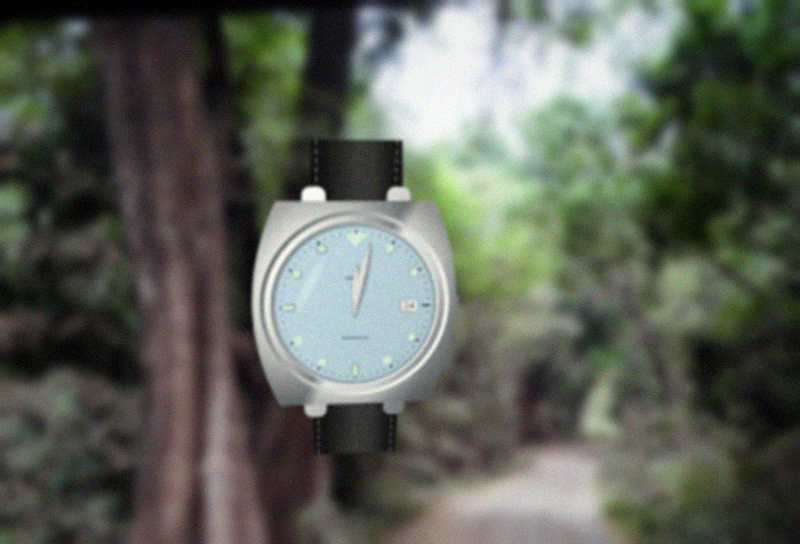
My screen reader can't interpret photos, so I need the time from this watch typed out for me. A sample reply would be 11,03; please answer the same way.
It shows 12,02
